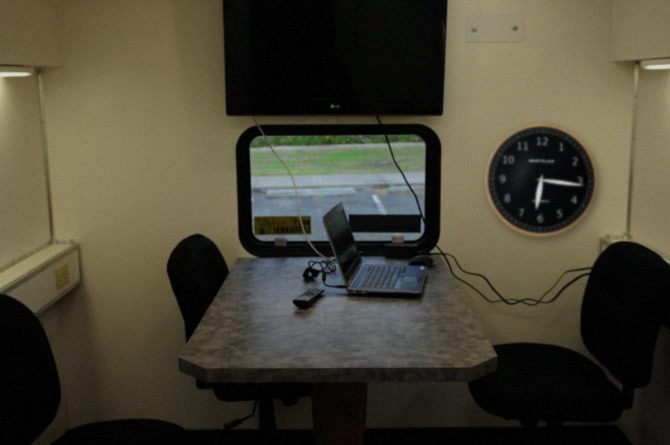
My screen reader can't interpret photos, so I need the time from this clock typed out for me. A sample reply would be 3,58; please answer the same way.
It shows 6,16
